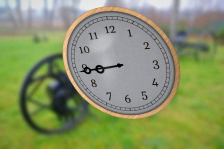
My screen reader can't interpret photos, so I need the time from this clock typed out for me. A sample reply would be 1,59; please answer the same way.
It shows 8,44
